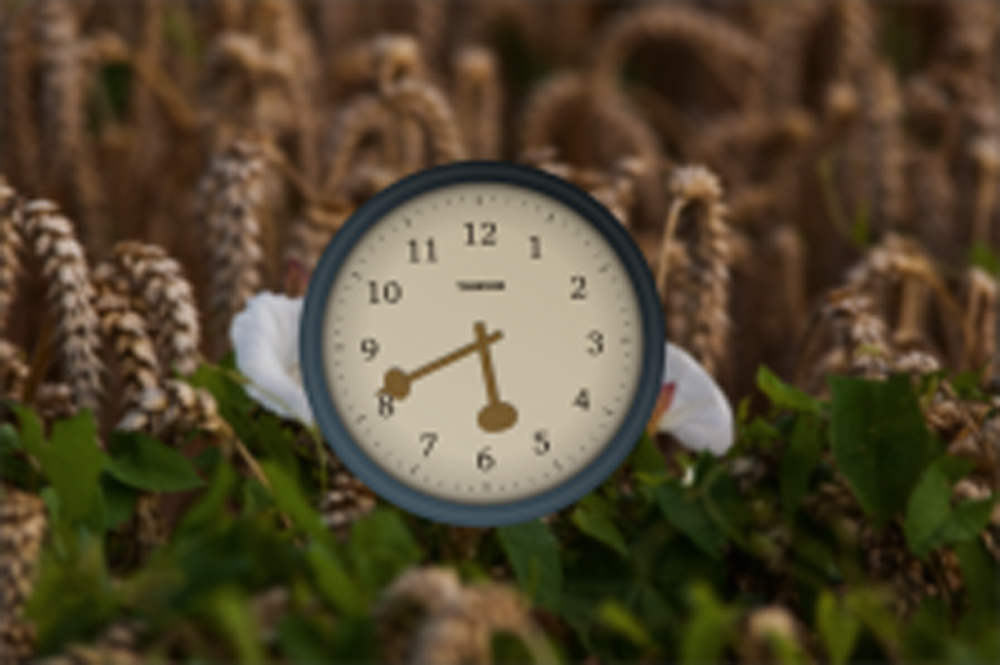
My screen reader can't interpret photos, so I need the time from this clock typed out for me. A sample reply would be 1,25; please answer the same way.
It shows 5,41
